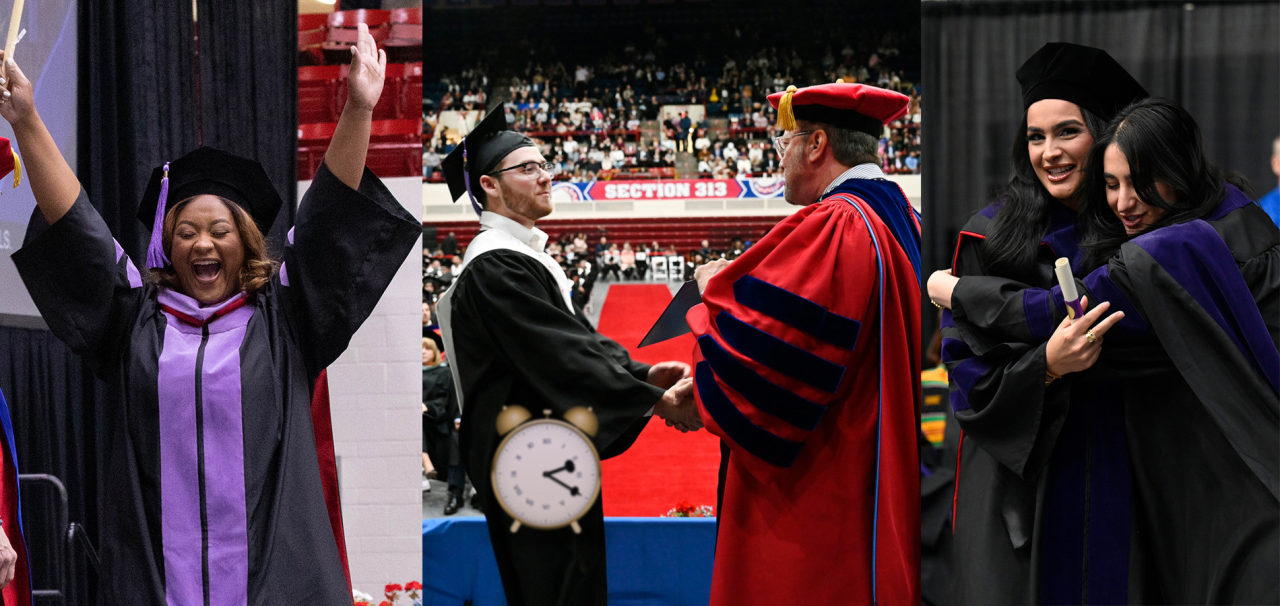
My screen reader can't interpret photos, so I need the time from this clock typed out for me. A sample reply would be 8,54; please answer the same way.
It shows 2,20
